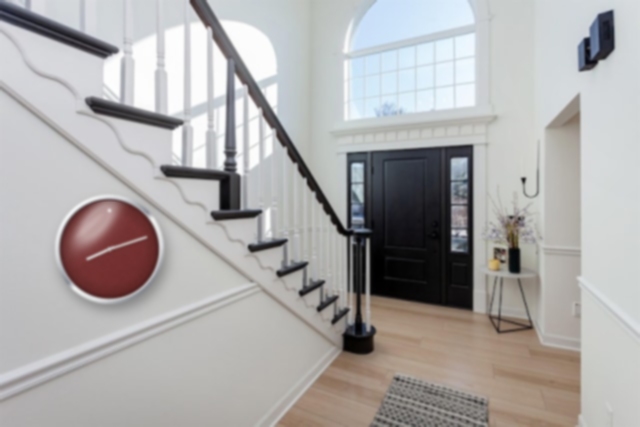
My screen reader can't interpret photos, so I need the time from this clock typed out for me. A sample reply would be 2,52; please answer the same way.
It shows 8,12
